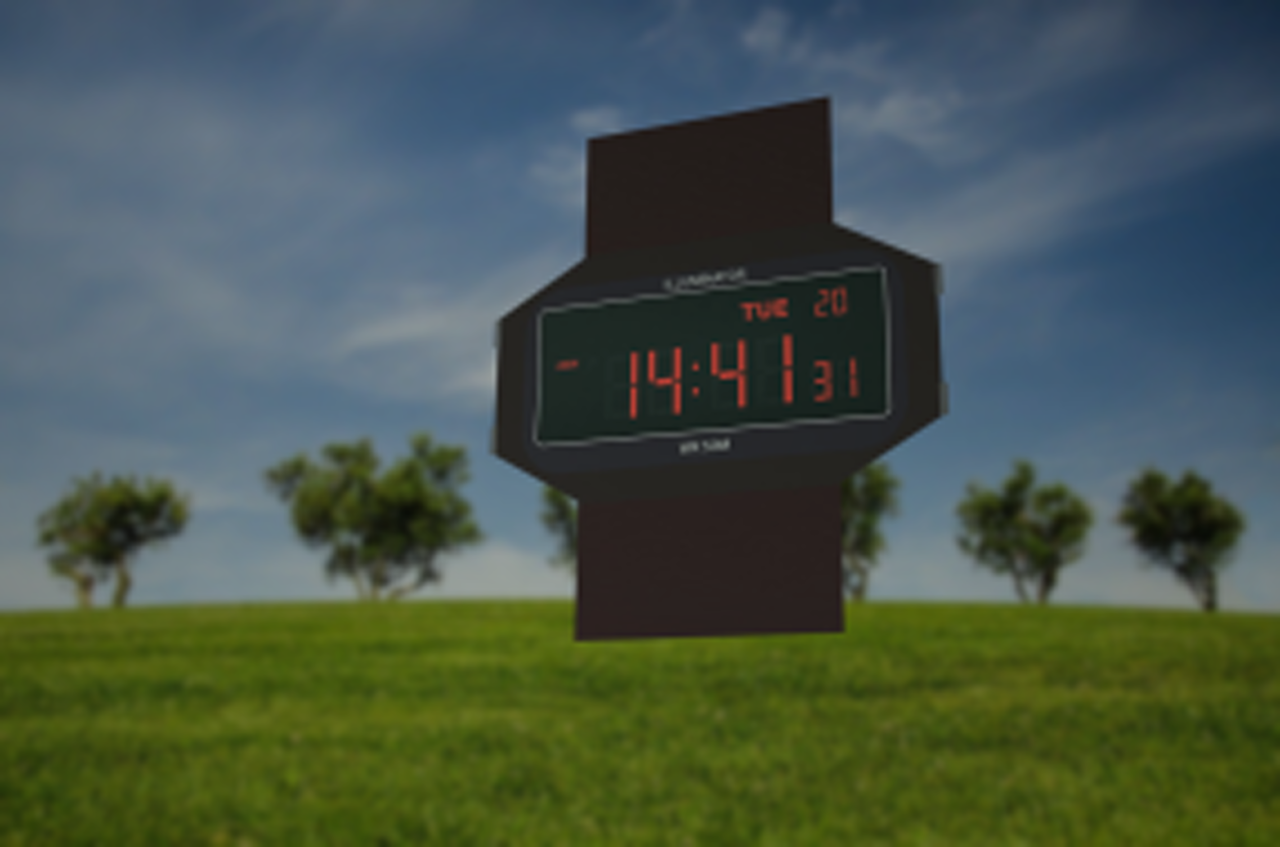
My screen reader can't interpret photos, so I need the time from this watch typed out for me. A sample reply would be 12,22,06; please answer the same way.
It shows 14,41,31
